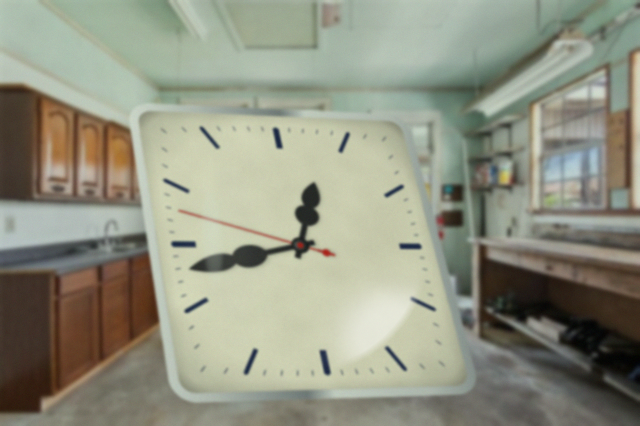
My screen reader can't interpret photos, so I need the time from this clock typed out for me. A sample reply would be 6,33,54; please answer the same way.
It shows 12,42,48
